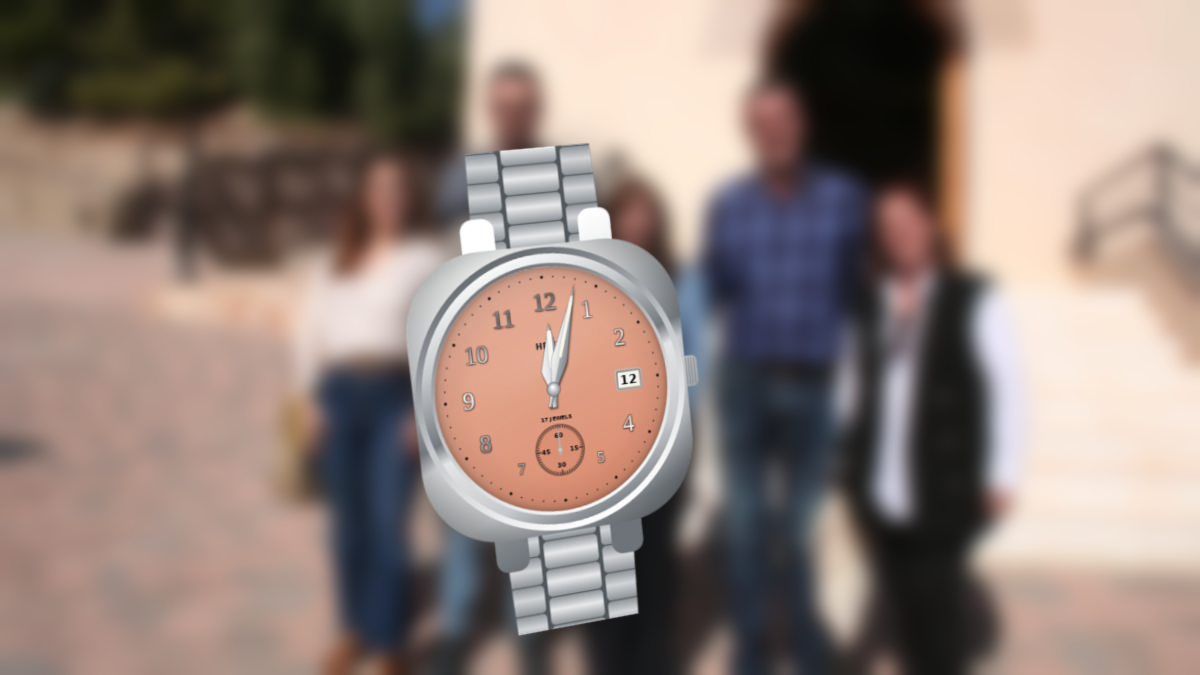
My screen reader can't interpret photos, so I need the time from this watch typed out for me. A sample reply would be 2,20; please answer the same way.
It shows 12,03
